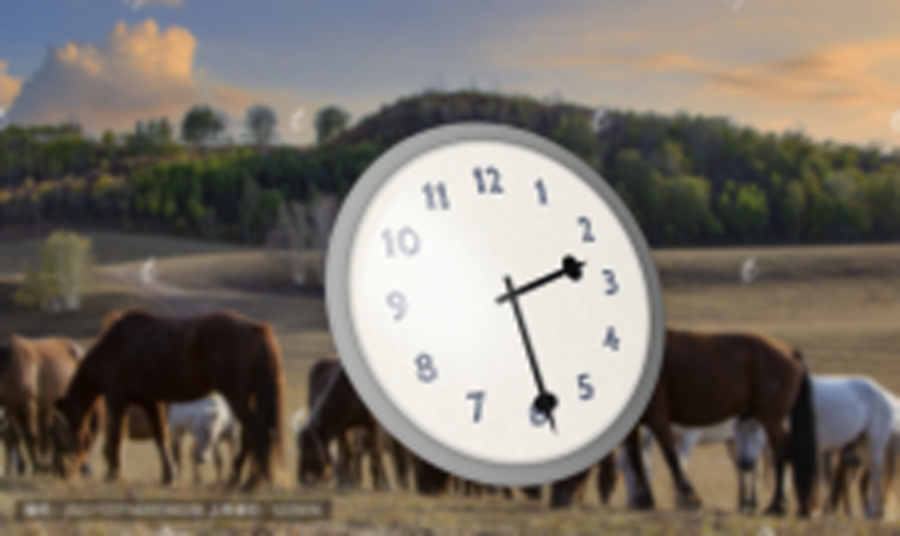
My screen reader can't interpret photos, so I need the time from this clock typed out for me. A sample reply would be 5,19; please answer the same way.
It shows 2,29
